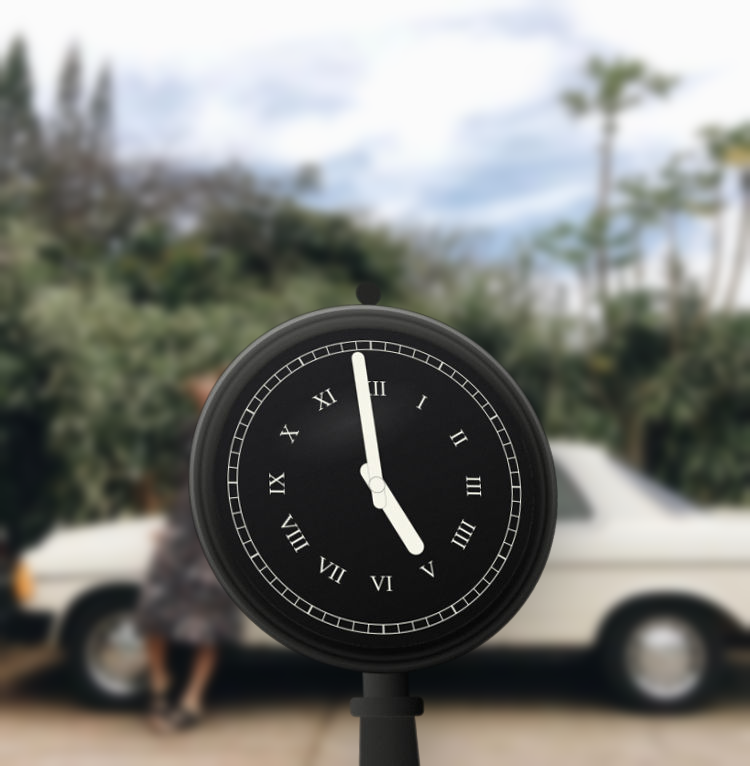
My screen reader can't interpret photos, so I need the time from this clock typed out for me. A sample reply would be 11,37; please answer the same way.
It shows 4,59
